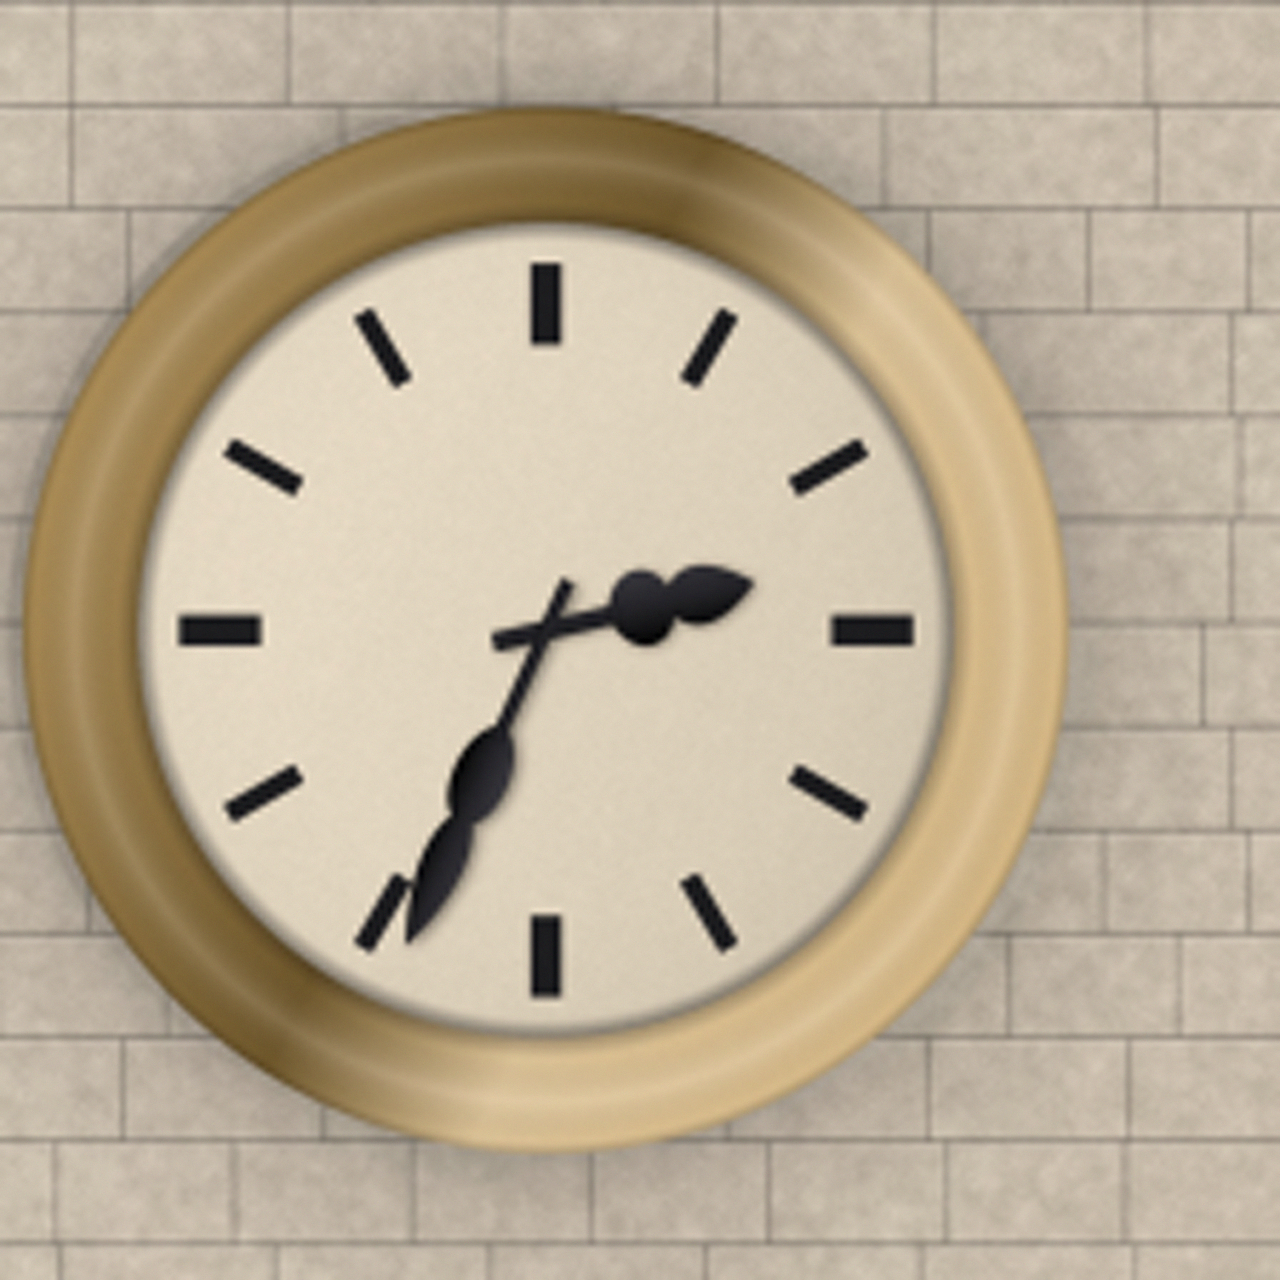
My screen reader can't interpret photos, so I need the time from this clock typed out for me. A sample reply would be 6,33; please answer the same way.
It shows 2,34
